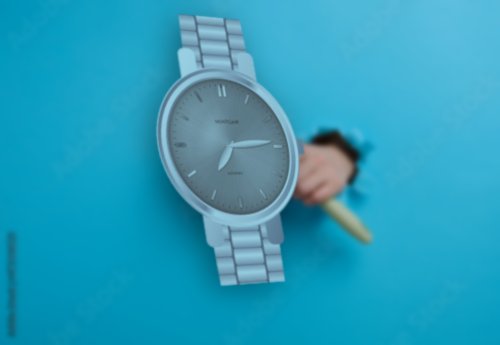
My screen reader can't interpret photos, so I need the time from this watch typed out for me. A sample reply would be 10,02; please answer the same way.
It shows 7,14
